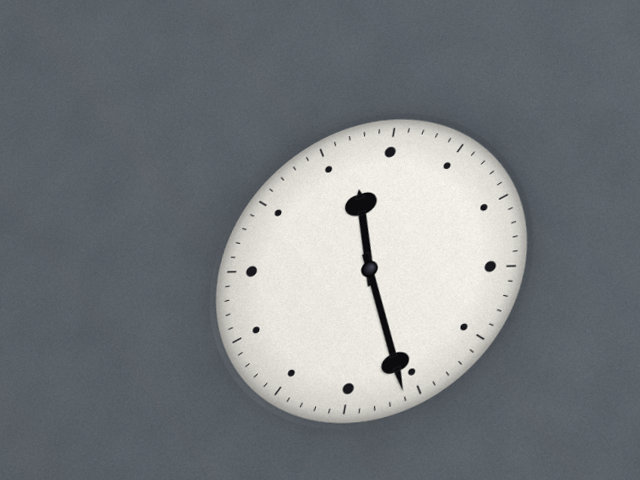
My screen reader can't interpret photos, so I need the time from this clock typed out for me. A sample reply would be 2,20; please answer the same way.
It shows 11,26
